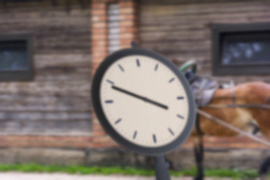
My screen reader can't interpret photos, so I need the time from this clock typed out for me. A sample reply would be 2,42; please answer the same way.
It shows 3,49
